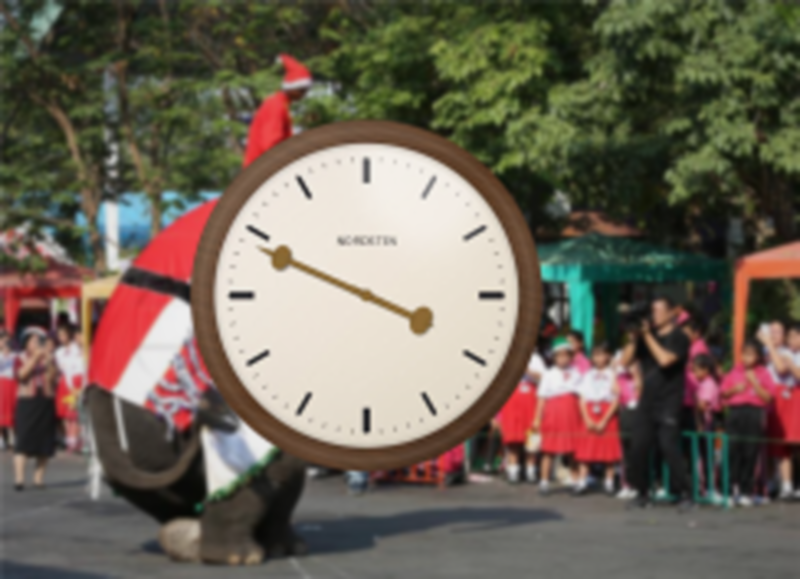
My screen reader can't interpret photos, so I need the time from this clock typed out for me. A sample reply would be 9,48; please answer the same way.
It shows 3,49
